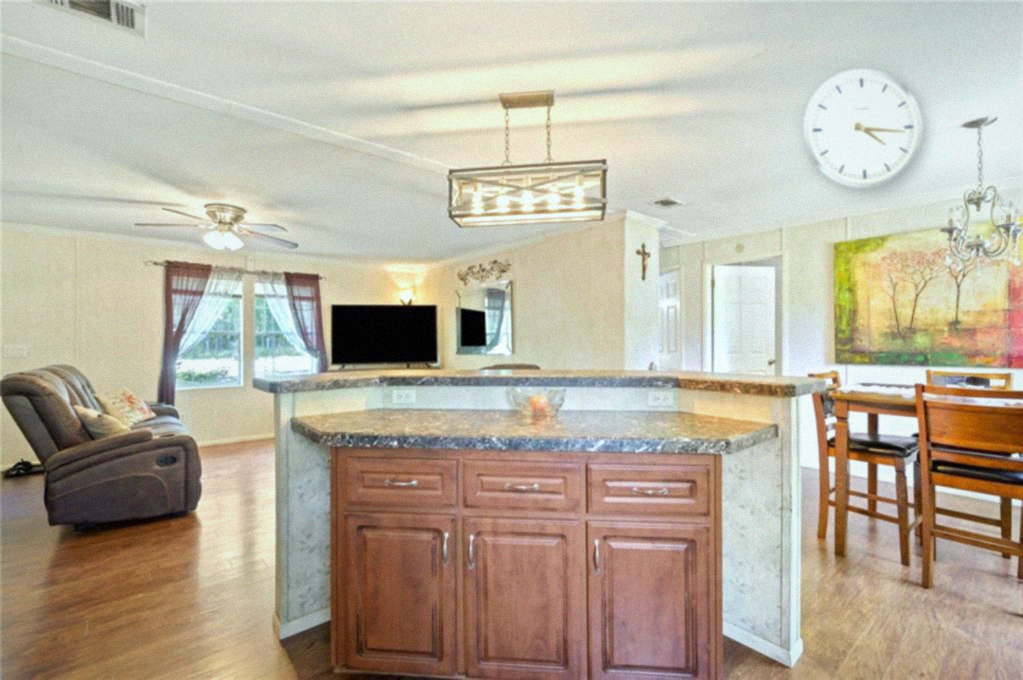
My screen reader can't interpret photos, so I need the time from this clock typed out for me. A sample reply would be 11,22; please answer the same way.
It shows 4,16
